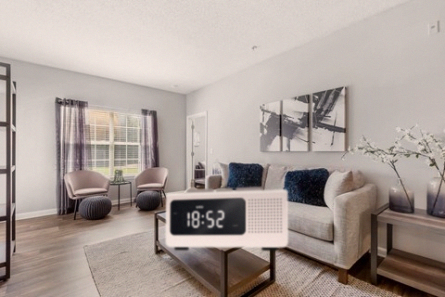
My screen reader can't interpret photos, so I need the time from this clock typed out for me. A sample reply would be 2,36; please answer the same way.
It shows 18,52
